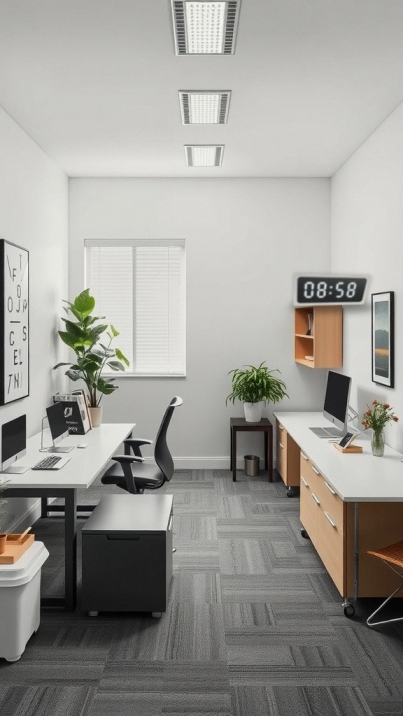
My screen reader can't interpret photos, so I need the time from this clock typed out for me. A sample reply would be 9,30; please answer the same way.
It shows 8,58
